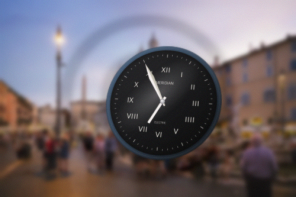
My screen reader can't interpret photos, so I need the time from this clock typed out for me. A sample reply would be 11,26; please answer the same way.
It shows 6,55
